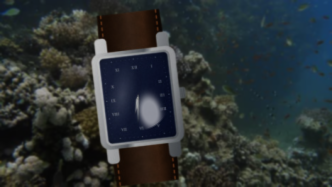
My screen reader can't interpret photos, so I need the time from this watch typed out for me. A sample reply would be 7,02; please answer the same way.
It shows 6,31
